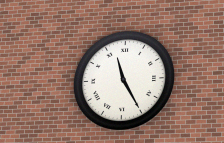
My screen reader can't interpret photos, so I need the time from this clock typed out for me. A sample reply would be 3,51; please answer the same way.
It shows 11,25
